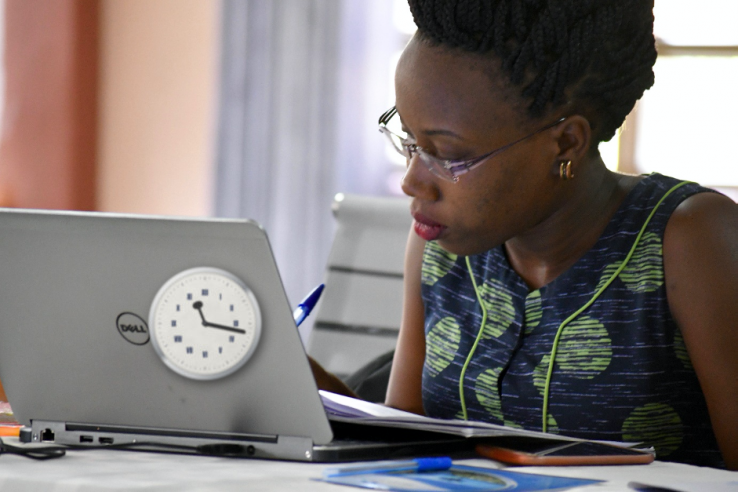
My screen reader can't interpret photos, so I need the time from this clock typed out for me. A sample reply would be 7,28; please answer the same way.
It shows 11,17
